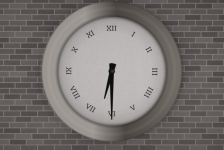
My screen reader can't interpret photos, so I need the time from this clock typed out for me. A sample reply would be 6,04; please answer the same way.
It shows 6,30
